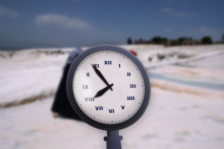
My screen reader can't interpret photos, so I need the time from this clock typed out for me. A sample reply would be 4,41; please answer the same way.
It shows 7,54
